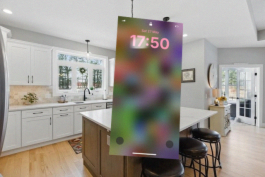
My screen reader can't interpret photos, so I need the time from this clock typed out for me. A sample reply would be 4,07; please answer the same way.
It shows 17,50
